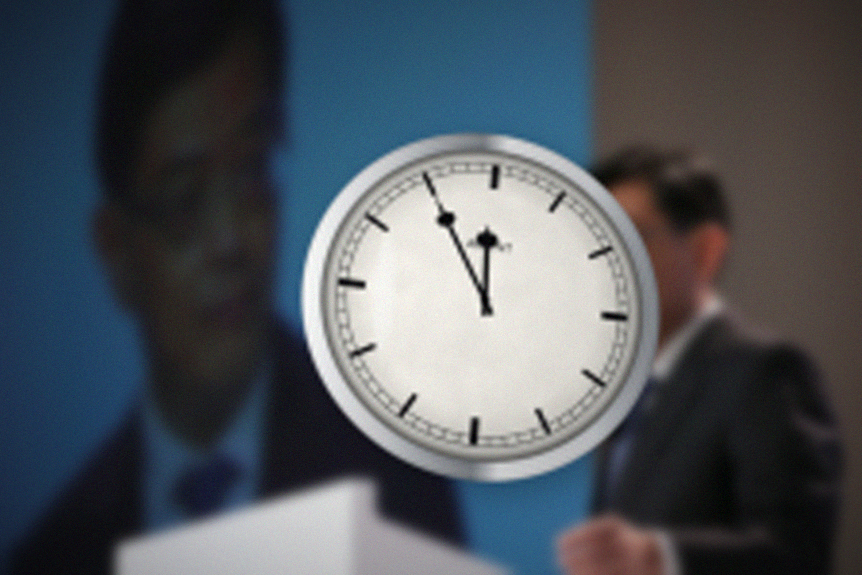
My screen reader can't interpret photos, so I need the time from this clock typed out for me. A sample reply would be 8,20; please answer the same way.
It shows 11,55
